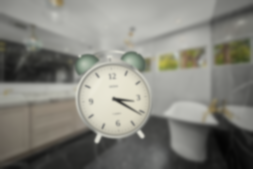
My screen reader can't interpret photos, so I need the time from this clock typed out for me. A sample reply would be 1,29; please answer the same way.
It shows 3,21
